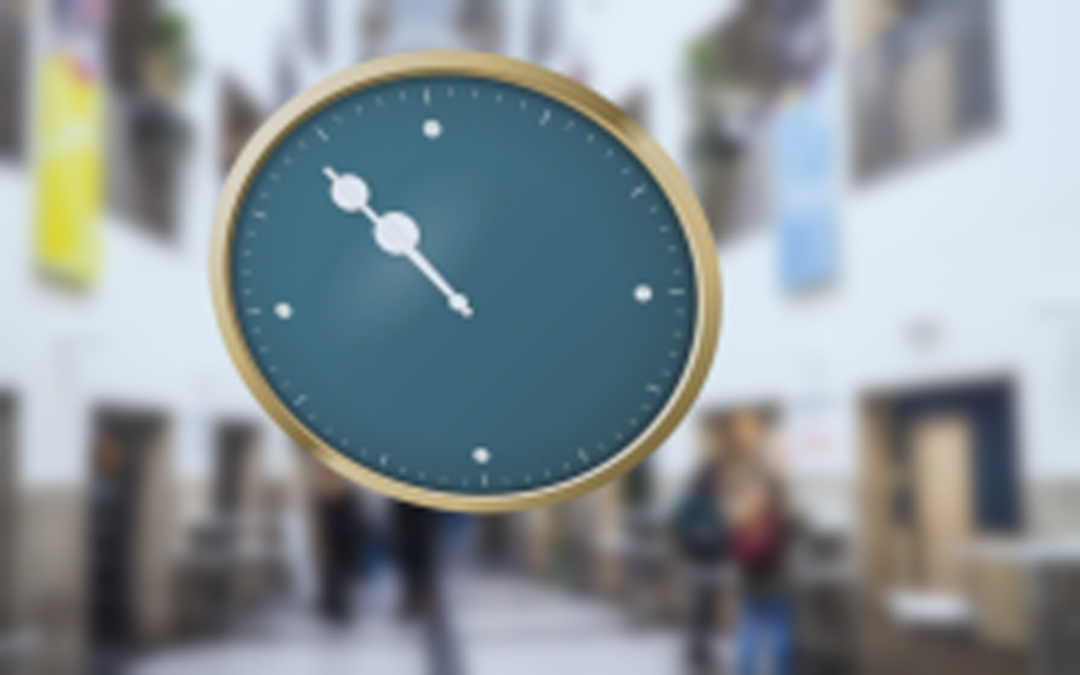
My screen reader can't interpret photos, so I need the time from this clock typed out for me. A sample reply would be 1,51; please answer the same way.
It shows 10,54
